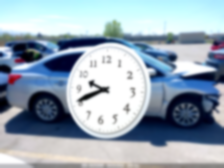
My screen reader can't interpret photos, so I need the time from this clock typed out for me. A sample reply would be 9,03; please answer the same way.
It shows 9,41
